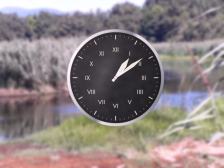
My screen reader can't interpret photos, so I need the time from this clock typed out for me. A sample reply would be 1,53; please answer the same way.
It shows 1,09
